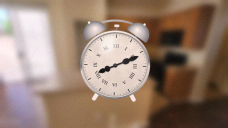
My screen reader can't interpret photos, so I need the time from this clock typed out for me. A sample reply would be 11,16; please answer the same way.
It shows 8,11
